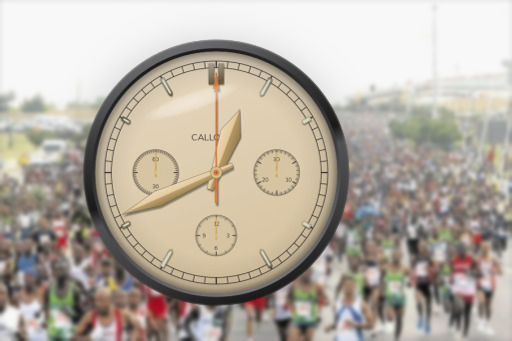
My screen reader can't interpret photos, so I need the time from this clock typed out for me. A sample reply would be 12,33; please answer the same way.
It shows 12,41
